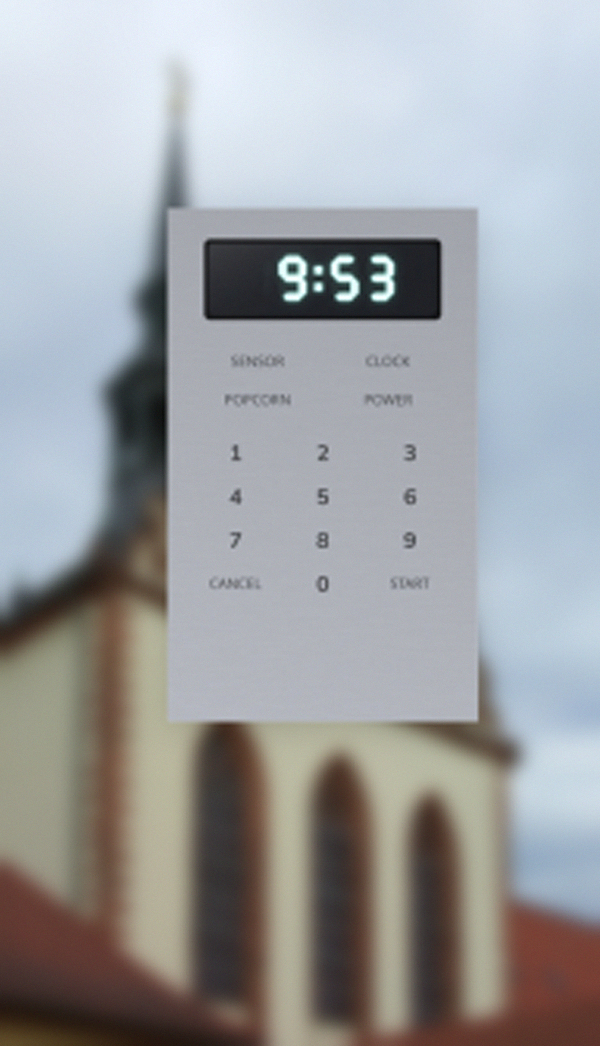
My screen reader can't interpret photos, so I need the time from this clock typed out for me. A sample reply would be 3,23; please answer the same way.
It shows 9,53
